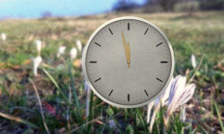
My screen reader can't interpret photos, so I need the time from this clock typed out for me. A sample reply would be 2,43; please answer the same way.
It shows 11,58
